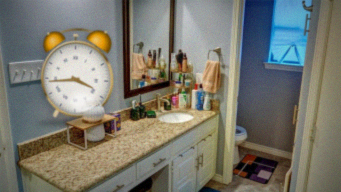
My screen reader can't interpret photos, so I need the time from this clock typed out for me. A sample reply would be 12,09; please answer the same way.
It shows 3,44
